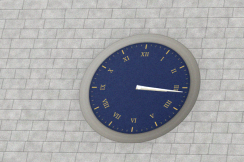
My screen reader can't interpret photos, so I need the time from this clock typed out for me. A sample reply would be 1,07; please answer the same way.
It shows 3,16
